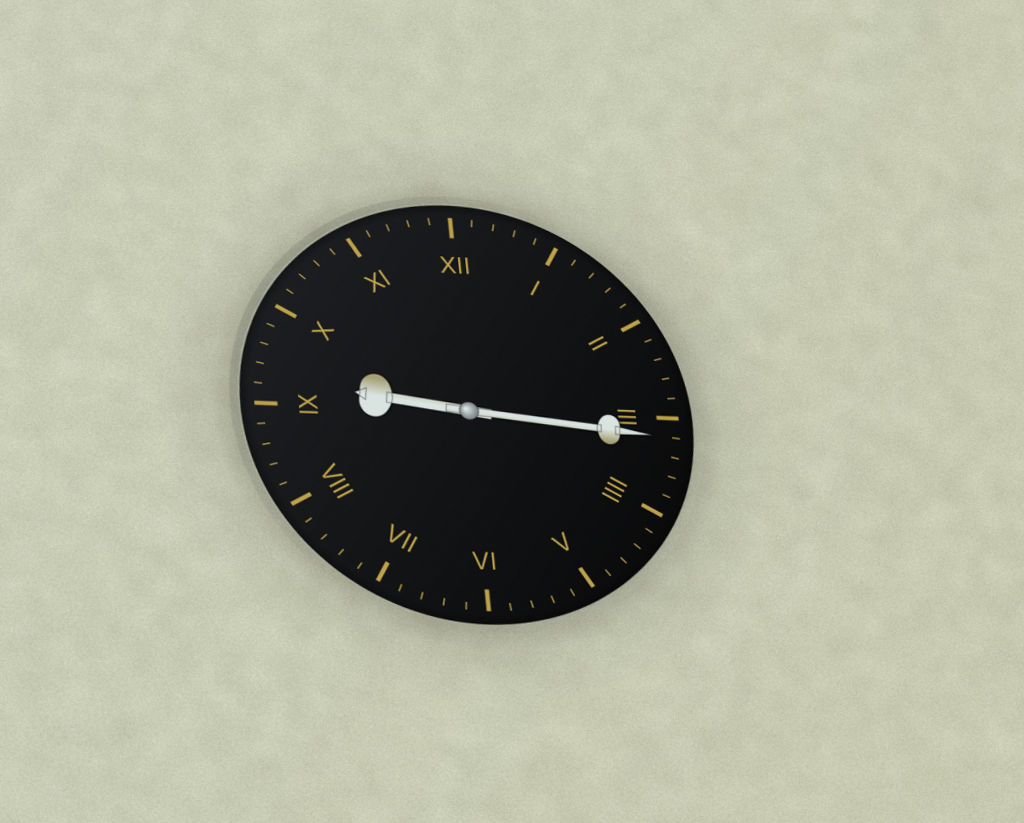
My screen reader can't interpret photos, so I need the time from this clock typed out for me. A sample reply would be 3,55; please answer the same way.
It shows 9,16
